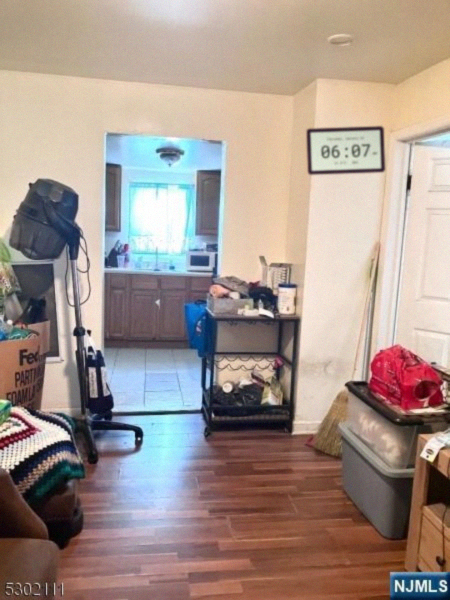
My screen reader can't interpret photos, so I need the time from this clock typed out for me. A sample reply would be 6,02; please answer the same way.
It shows 6,07
